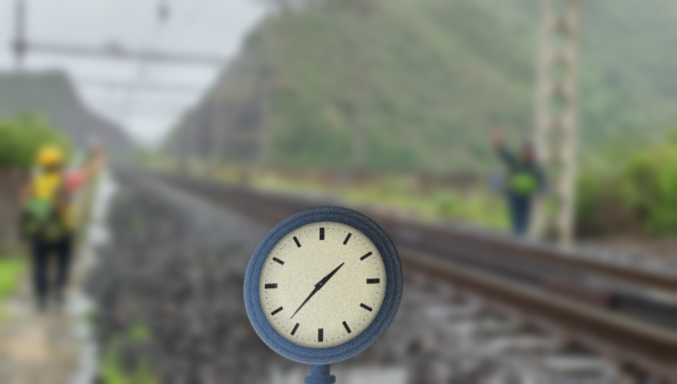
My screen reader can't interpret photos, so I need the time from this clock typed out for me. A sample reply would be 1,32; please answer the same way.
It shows 1,37
